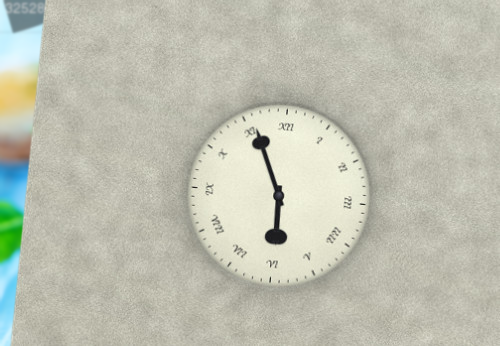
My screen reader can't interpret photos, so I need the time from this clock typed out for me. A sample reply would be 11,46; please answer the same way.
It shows 5,56
